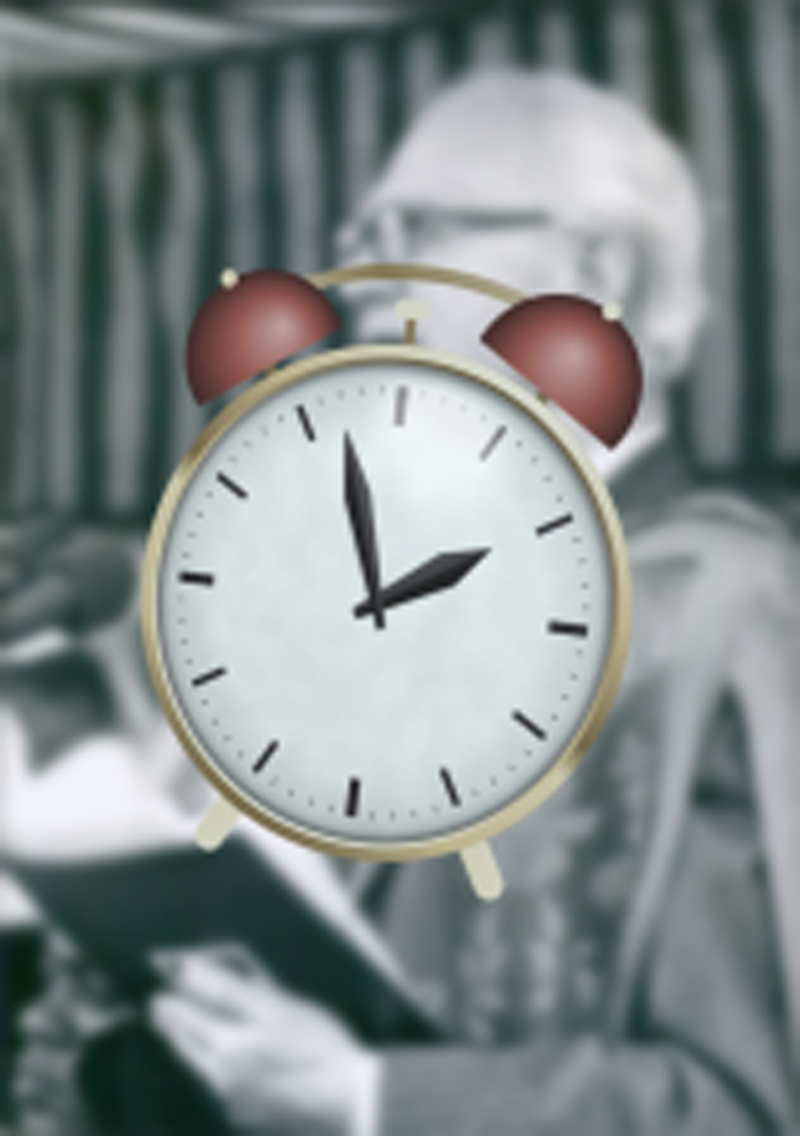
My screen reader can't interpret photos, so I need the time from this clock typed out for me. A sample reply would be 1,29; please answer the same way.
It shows 1,57
